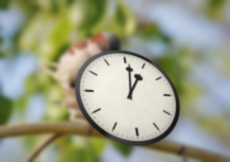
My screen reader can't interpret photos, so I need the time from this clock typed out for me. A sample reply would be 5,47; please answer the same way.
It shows 1,01
